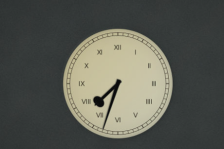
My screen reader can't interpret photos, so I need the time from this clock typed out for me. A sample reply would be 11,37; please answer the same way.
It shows 7,33
